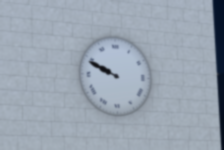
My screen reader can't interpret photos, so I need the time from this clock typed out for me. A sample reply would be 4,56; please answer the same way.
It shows 9,49
